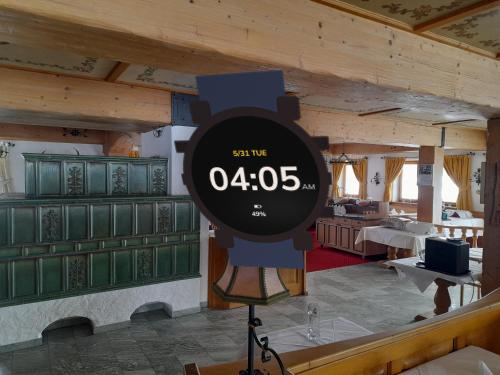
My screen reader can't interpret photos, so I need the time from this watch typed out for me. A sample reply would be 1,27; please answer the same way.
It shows 4,05
